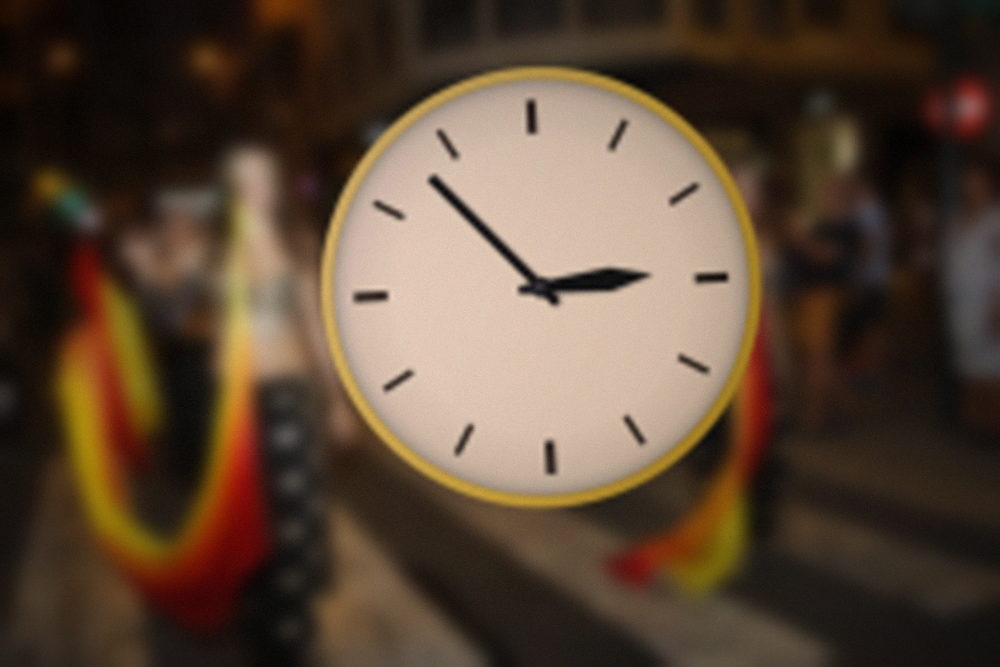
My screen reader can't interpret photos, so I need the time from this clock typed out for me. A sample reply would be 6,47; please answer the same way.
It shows 2,53
